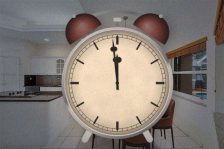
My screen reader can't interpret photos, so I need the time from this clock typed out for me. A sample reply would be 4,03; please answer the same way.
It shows 11,59
